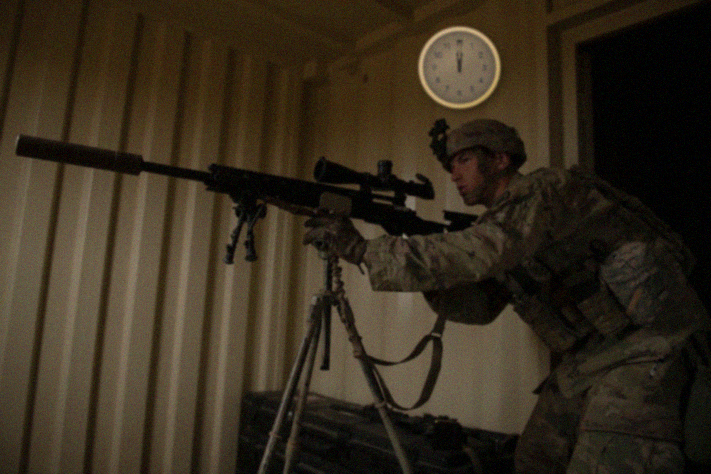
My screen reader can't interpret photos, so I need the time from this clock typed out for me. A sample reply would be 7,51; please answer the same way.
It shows 12,00
